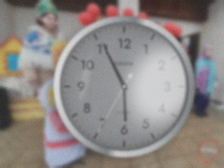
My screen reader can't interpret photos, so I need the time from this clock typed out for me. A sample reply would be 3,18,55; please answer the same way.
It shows 5,55,35
